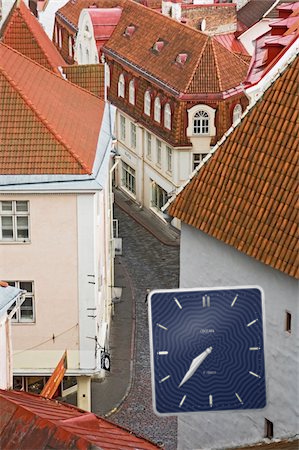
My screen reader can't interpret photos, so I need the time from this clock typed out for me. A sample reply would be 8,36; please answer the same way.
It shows 7,37
